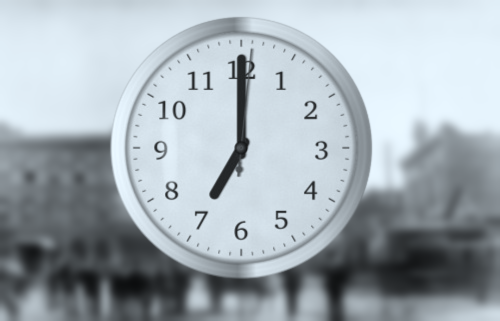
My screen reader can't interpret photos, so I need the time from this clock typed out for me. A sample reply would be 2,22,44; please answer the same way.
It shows 7,00,01
